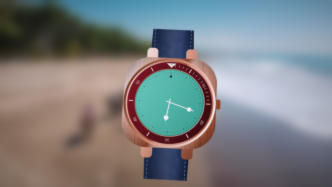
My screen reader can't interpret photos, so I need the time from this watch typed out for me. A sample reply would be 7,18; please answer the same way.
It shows 6,18
